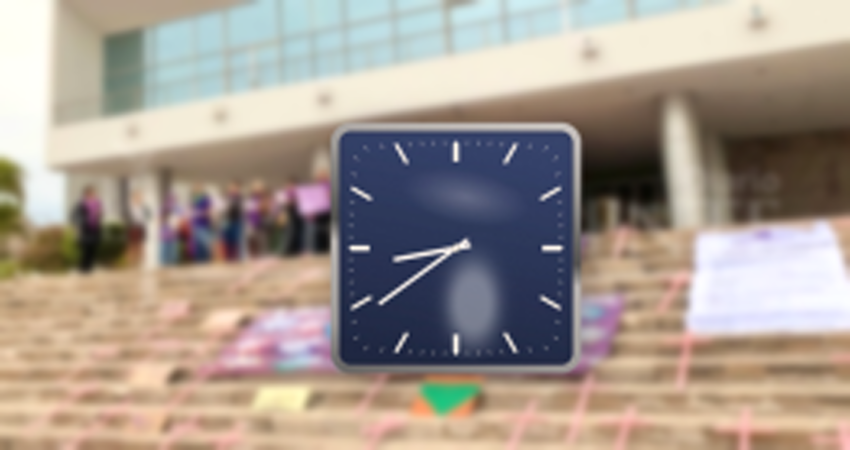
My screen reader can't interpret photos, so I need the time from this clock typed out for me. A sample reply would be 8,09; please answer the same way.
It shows 8,39
